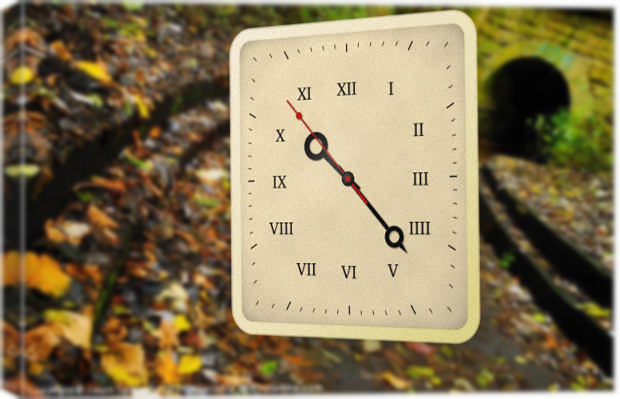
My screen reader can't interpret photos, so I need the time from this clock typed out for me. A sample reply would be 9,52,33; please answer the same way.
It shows 10,22,53
